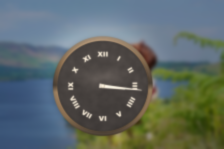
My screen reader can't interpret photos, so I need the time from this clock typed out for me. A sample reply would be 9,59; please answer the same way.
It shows 3,16
